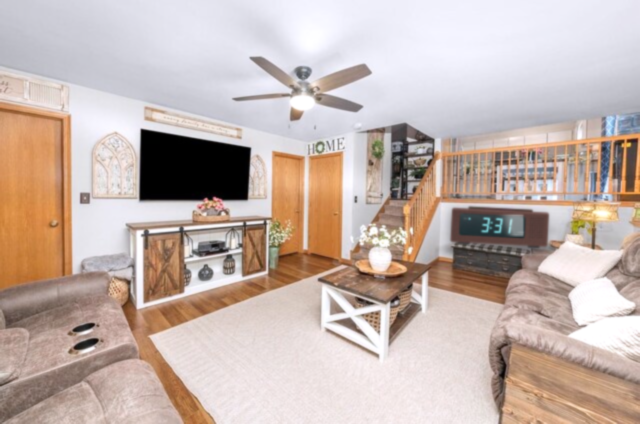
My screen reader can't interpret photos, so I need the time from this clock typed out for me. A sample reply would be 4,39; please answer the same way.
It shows 3,31
